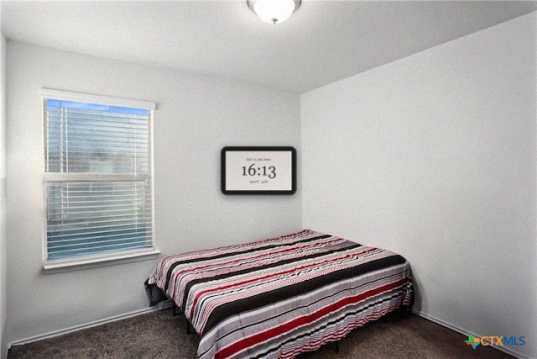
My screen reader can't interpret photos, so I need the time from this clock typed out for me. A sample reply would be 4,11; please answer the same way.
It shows 16,13
